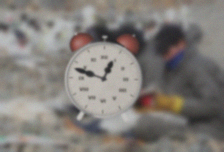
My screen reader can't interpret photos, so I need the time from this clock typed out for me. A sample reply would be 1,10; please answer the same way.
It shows 12,48
